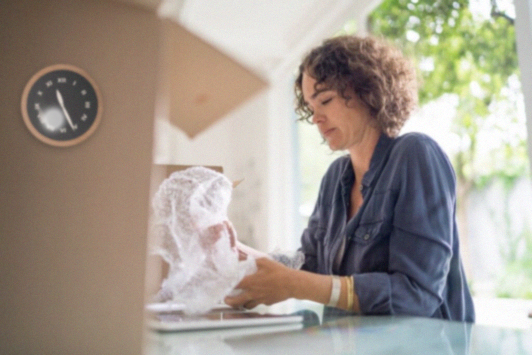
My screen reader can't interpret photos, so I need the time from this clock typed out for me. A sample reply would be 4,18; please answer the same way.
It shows 11,26
